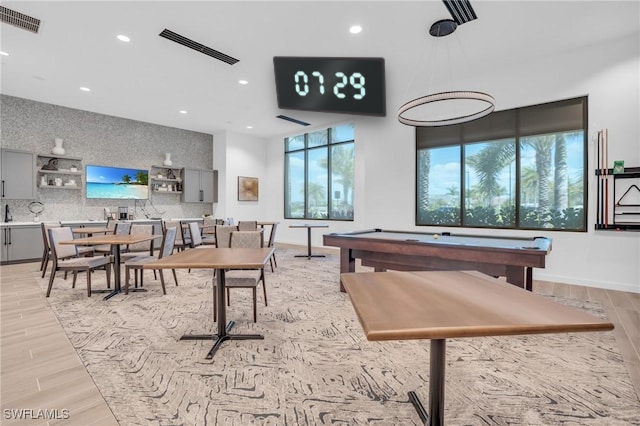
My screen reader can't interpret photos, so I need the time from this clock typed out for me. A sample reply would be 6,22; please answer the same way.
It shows 7,29
